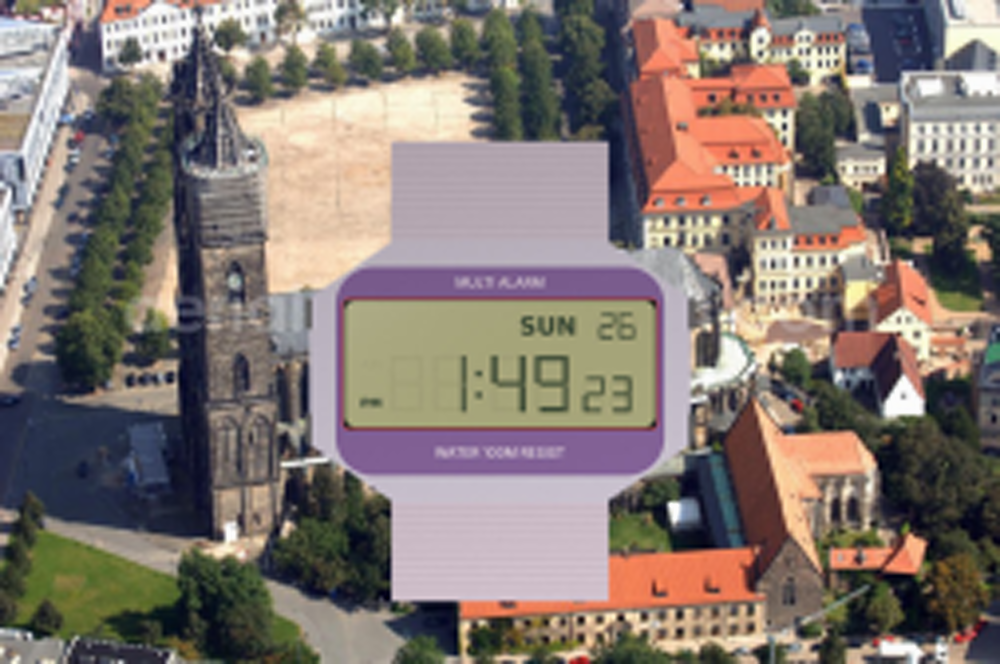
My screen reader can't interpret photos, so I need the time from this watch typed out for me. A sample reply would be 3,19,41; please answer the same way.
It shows 1,49,23
